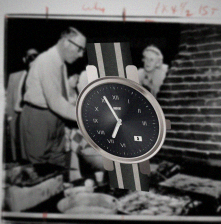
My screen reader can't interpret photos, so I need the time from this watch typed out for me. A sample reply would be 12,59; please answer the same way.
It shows 6,56
